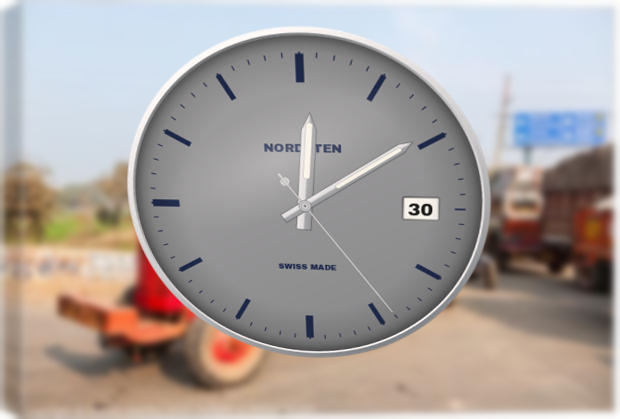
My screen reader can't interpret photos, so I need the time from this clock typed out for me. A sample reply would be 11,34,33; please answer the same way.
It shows 12,09,24
